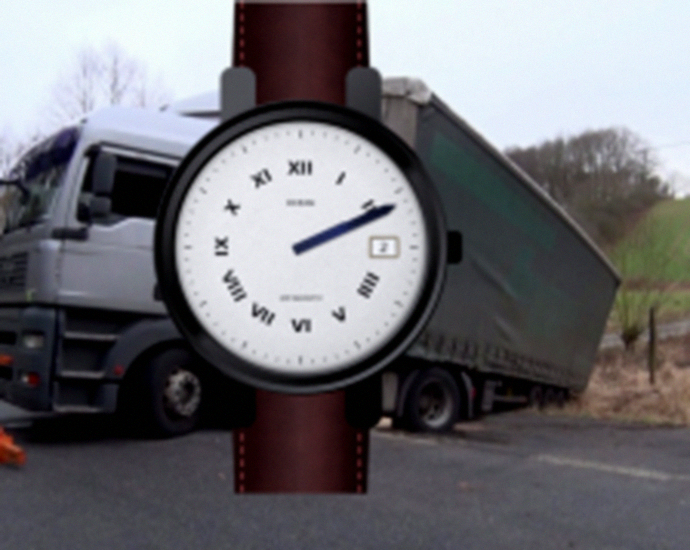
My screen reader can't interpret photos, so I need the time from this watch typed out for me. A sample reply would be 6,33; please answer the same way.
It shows 2,11
